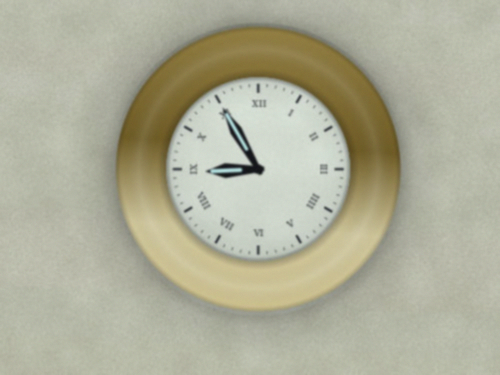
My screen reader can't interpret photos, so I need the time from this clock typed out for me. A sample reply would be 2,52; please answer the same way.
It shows 8,55
